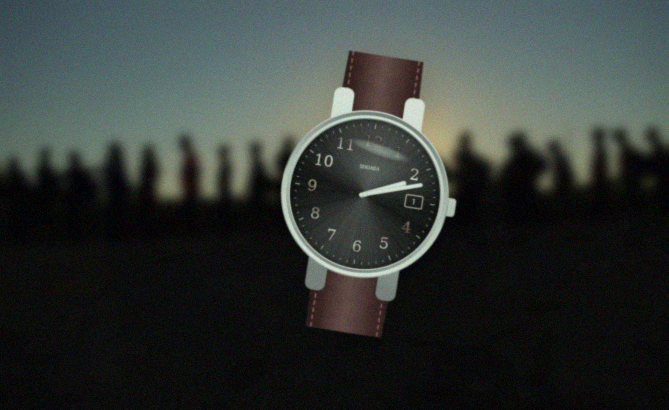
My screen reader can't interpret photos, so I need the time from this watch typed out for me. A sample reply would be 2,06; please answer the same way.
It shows 2,12
